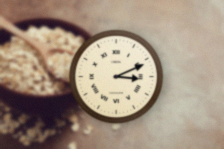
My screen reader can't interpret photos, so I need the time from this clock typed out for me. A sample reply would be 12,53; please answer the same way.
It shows 3,11
